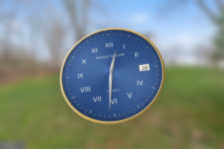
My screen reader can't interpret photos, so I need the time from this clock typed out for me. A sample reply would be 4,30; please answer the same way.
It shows 12,31
